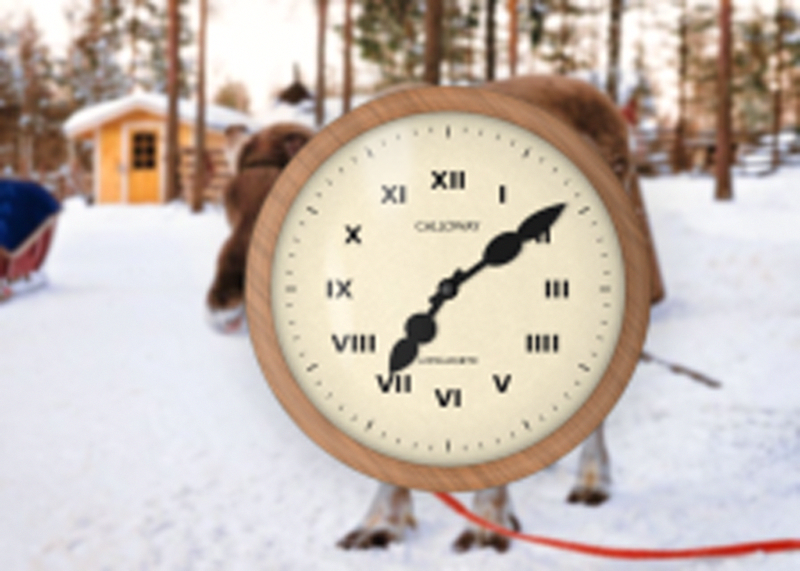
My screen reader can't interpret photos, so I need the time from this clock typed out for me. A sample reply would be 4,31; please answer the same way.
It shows 7,09
